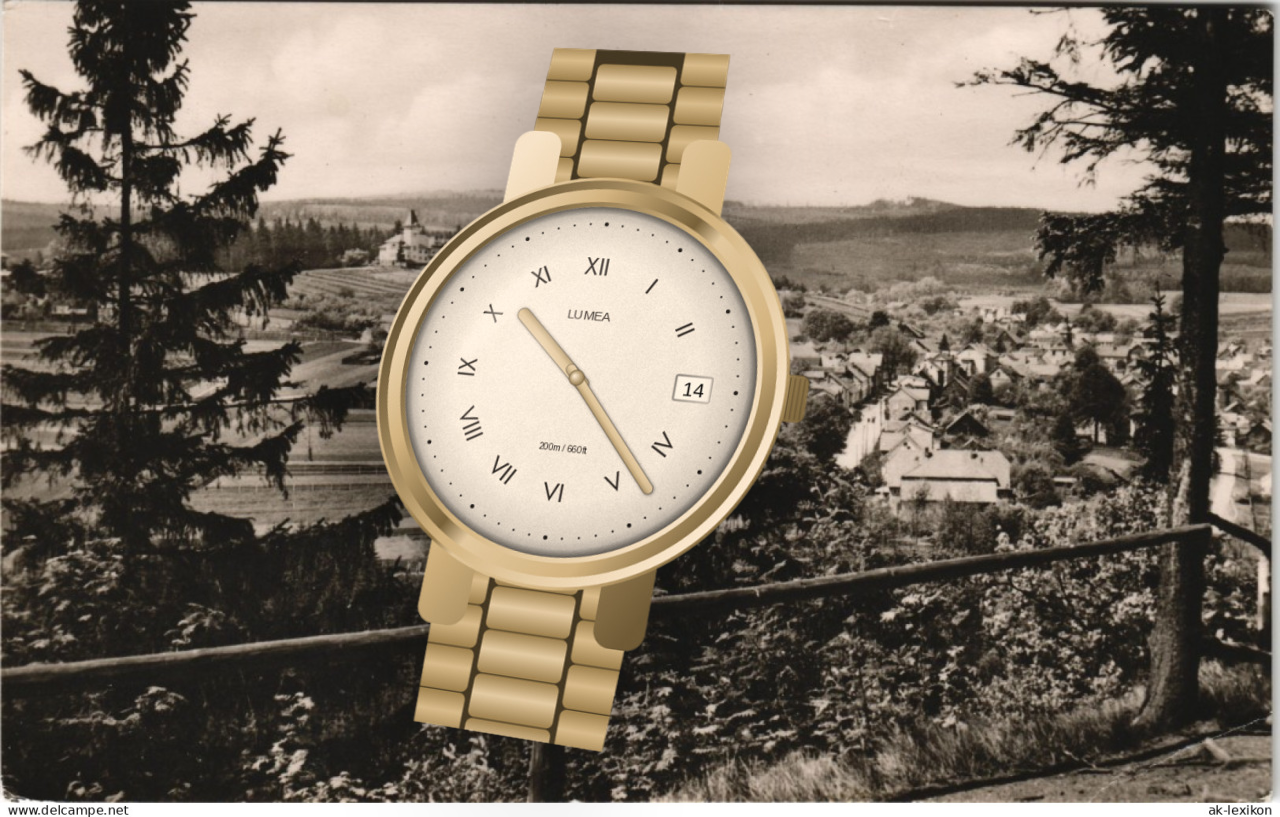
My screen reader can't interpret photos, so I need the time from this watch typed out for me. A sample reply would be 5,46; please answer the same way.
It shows 10,23
